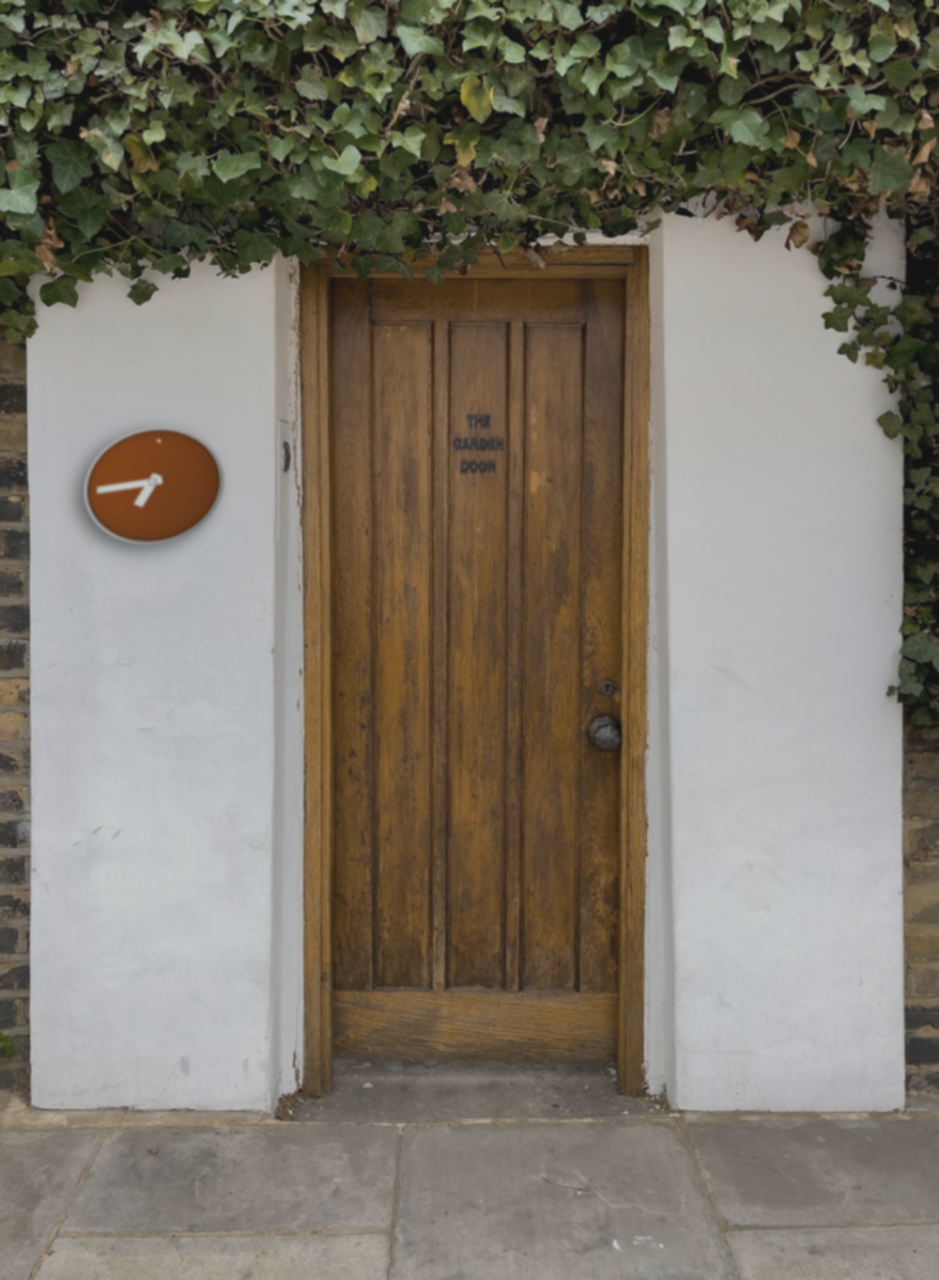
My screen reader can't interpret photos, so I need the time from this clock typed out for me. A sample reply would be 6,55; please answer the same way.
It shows 6,43
